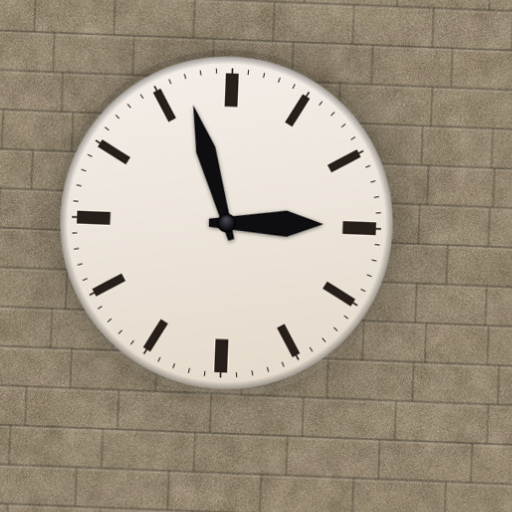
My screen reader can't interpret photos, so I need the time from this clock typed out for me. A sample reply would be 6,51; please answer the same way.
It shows 2,57
